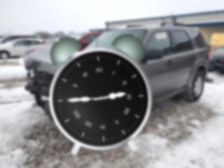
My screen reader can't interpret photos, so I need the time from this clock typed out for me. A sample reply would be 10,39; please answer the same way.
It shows 2,45
